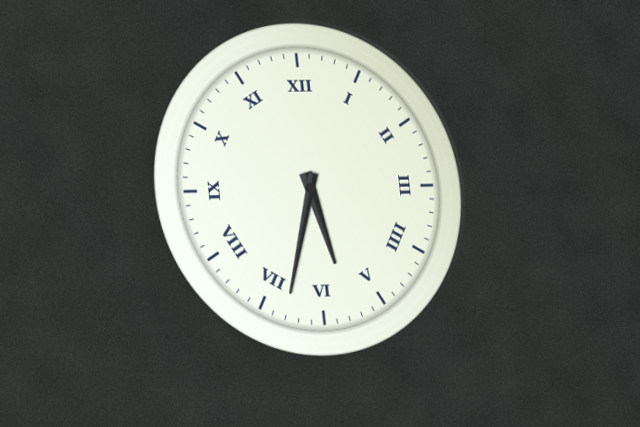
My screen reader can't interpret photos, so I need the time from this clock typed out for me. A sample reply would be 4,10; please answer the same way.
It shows 5,33
